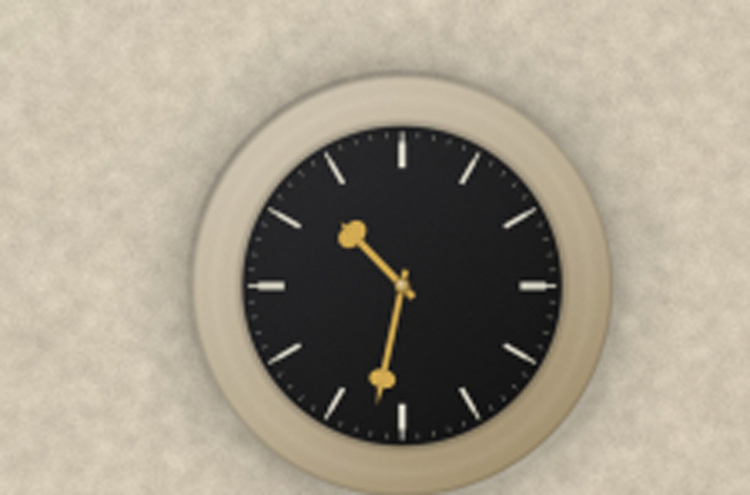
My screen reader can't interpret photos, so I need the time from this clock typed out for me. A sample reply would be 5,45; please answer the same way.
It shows 10,32
